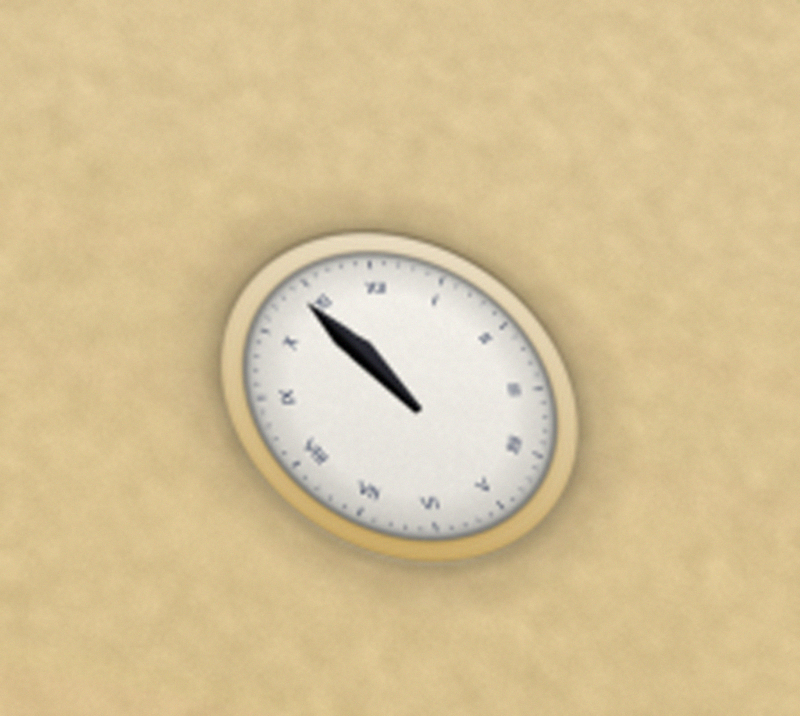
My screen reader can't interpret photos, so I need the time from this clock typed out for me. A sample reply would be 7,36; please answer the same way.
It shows 10,54
